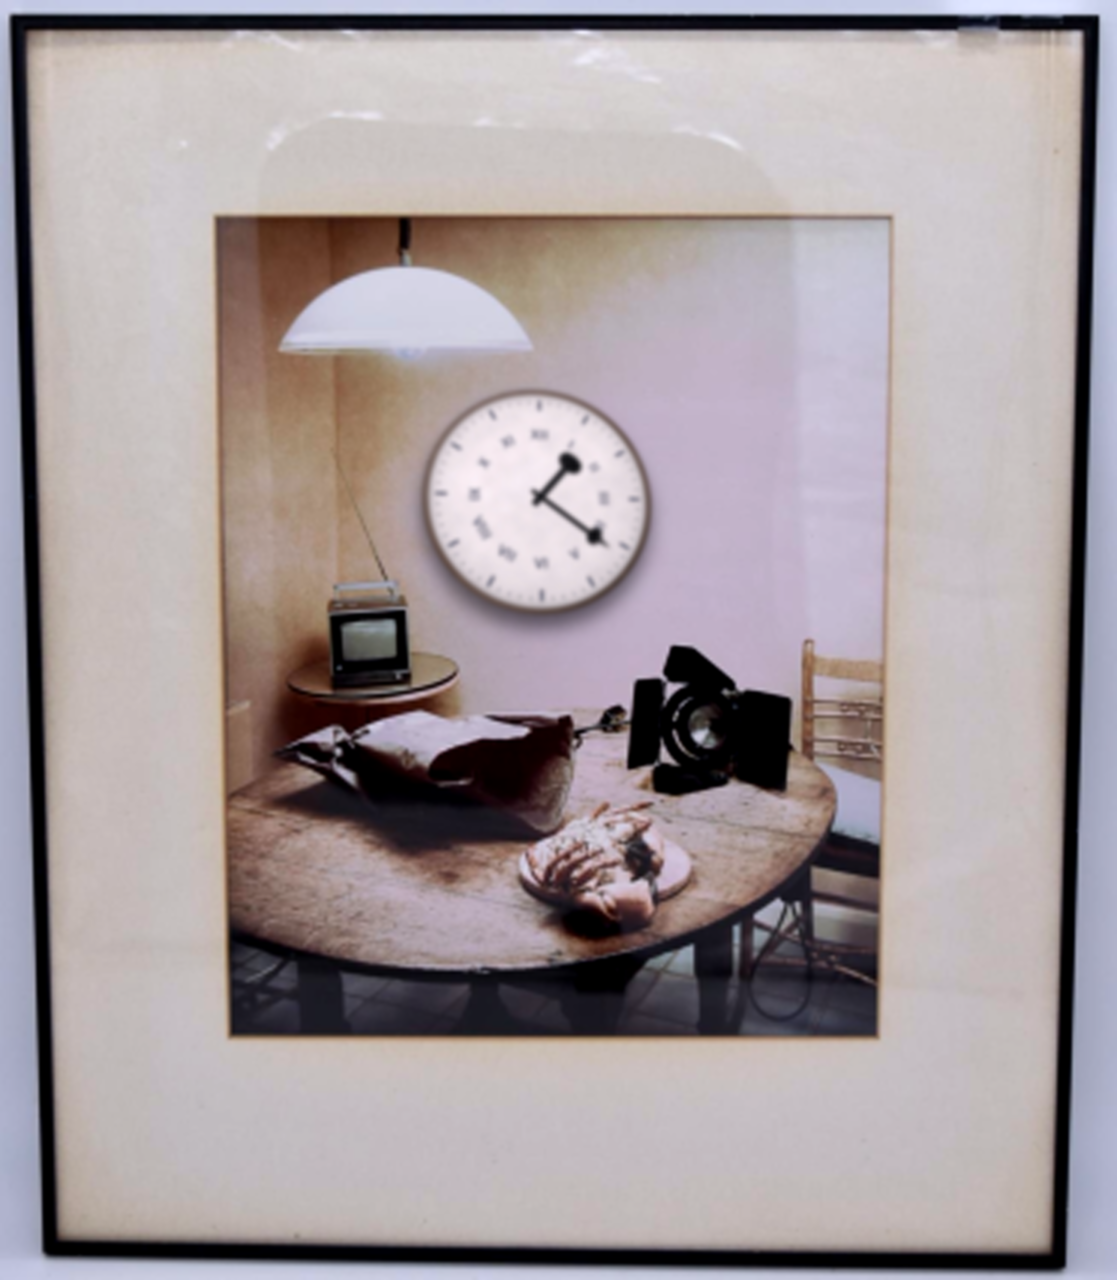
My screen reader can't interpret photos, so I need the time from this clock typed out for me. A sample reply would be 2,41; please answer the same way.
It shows 1,21
